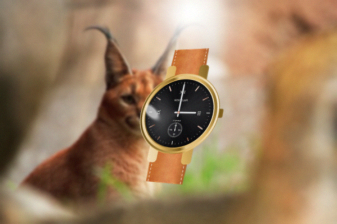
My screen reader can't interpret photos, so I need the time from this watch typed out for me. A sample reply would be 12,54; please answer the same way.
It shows 3,00
